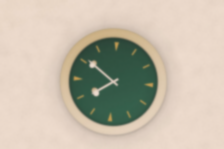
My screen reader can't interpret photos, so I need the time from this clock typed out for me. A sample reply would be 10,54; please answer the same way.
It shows 7,51
